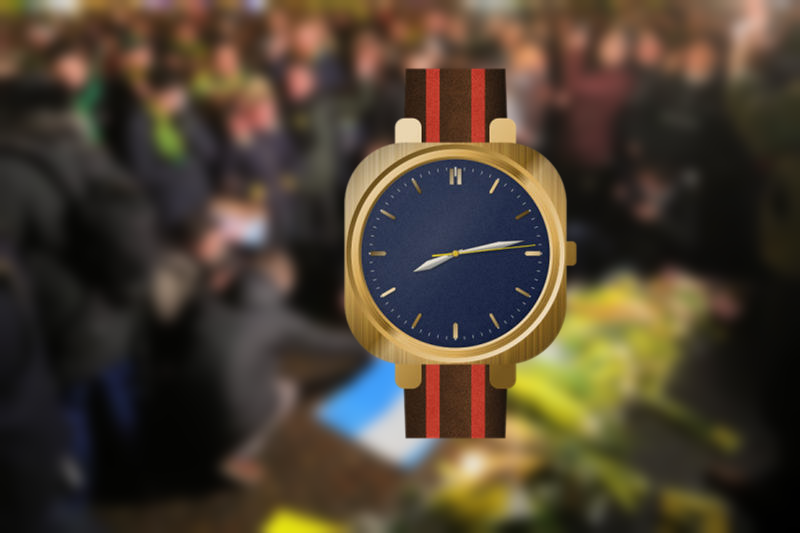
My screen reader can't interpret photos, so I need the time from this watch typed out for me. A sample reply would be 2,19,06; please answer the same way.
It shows 8,13,14
